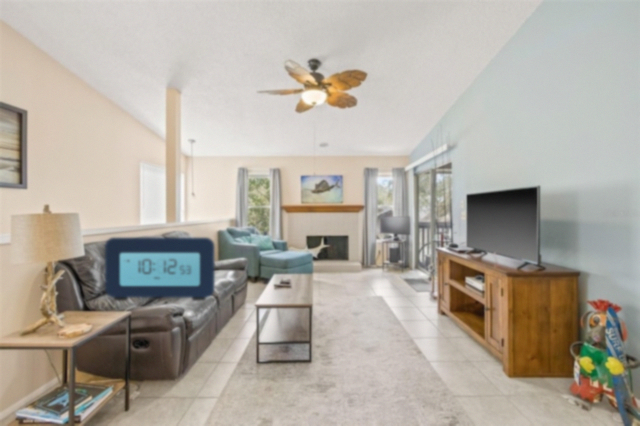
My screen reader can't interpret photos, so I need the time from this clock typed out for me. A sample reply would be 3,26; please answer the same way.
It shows 10,12
